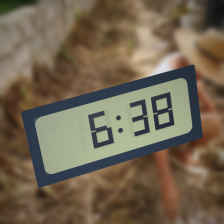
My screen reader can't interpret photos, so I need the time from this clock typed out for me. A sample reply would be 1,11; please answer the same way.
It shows 6,38
